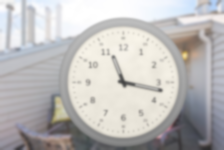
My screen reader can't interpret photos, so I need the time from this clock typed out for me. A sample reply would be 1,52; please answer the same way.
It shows 11,17
